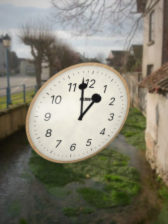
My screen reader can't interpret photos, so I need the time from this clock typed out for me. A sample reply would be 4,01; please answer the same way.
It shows 12,58
